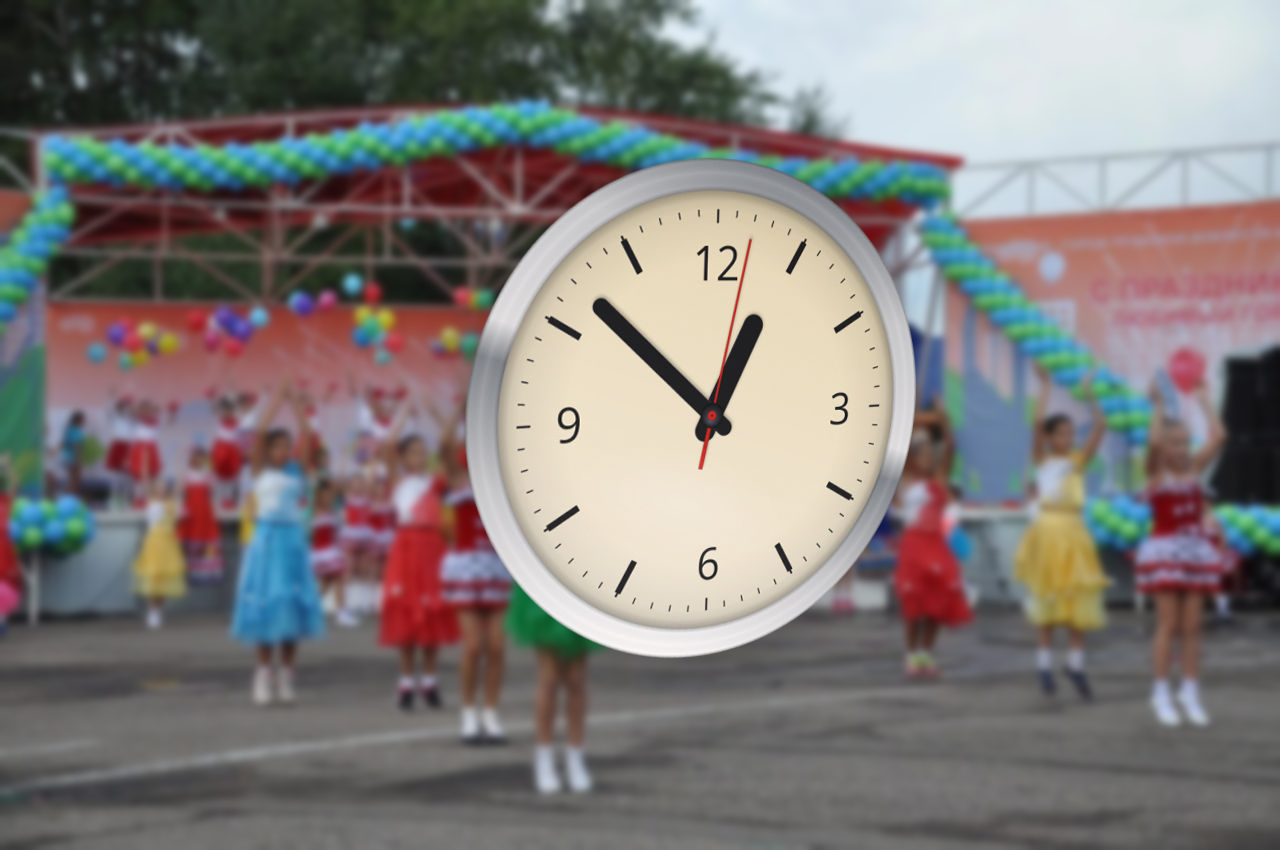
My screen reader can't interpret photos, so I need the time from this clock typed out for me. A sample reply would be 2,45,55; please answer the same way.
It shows 12,52,02
